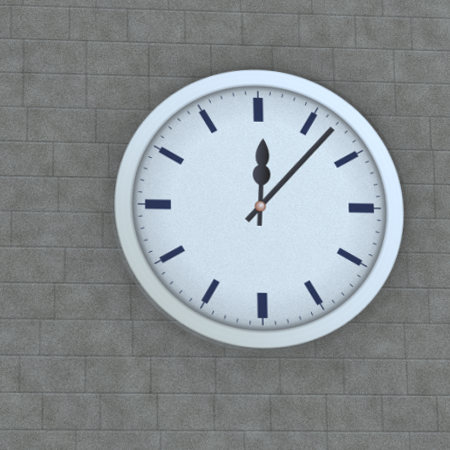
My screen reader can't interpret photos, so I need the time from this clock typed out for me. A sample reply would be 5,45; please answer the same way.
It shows 12,07
